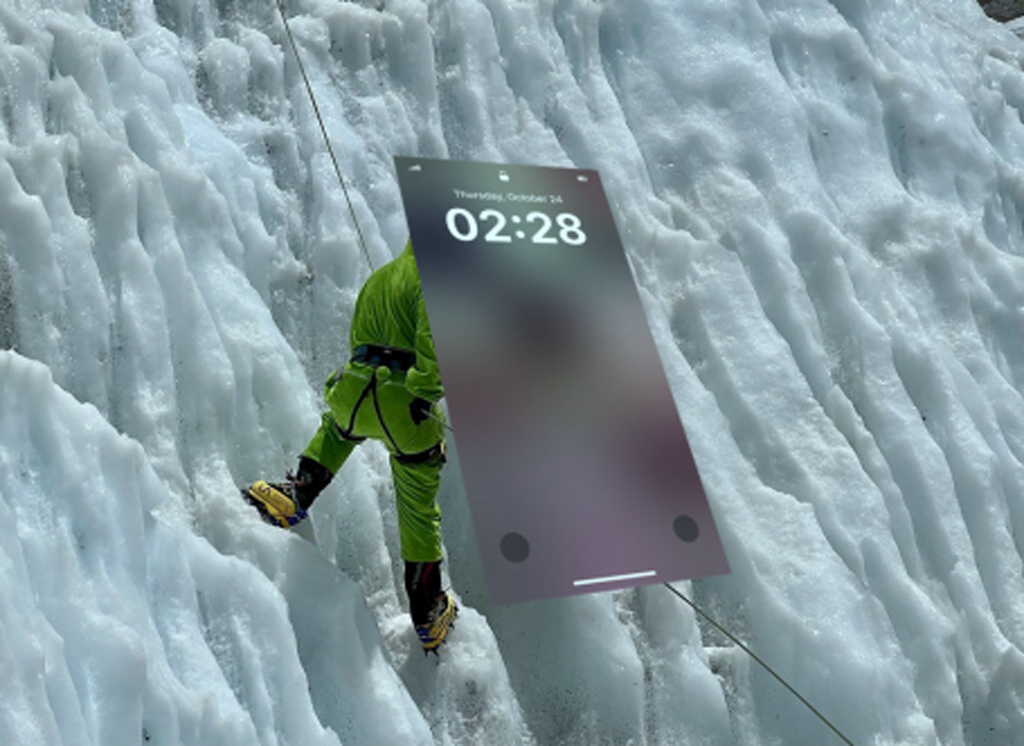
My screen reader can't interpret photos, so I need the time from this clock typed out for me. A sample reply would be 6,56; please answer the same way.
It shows 2,28
